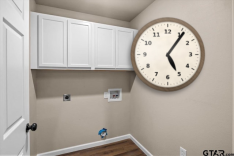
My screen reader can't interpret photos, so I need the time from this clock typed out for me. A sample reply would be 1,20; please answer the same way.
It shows 5,06
